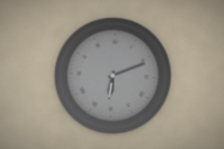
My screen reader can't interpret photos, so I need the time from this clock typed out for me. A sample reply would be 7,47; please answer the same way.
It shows 6,11
